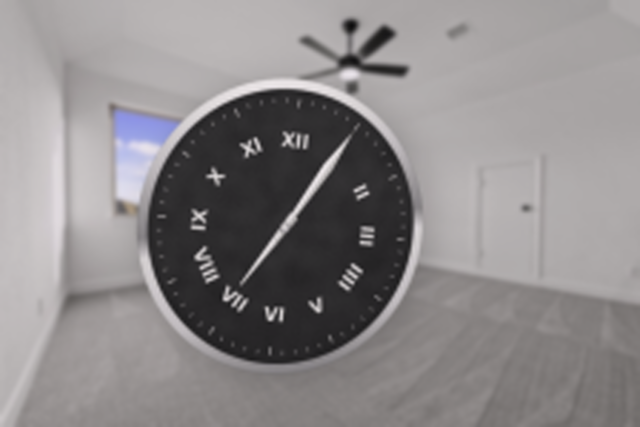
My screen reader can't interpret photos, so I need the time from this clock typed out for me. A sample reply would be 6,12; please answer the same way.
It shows 7,05
